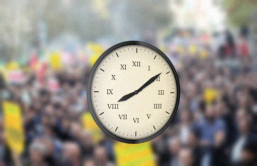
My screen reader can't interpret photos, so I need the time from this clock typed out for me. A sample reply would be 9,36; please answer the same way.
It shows 8,09
